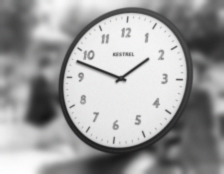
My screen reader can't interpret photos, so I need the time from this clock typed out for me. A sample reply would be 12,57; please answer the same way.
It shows 1,48
